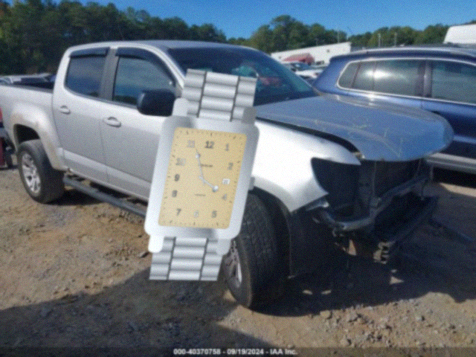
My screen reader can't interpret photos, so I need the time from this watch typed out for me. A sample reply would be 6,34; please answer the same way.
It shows 3,56
